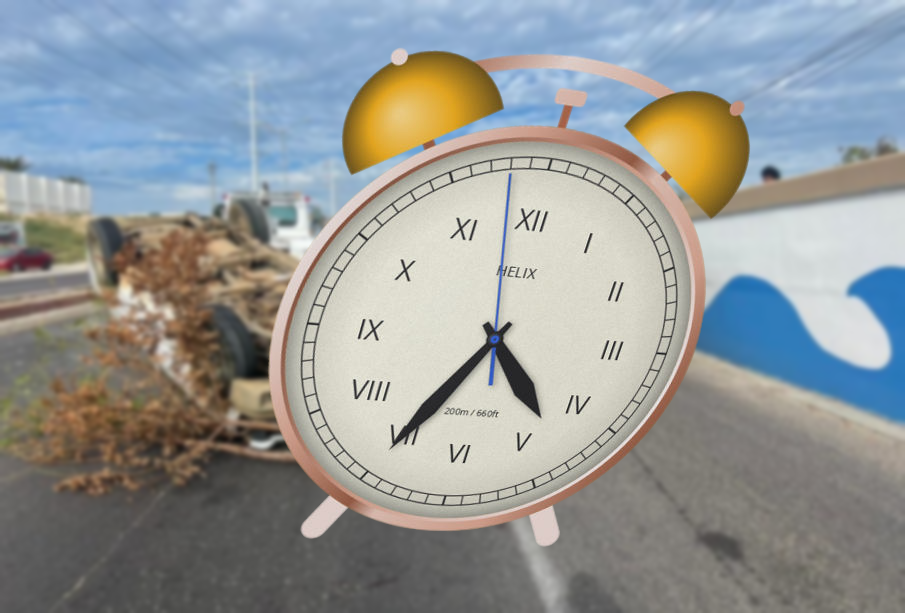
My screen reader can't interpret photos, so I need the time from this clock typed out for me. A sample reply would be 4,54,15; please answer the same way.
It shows 4,34,58
